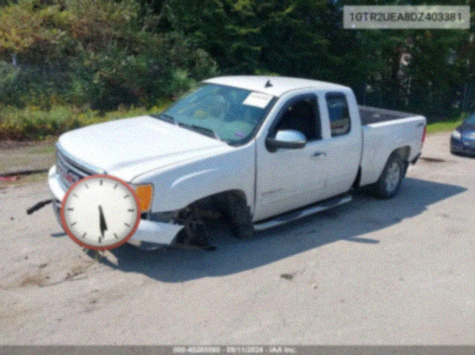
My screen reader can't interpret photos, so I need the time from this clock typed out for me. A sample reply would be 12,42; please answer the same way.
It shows 5,29
